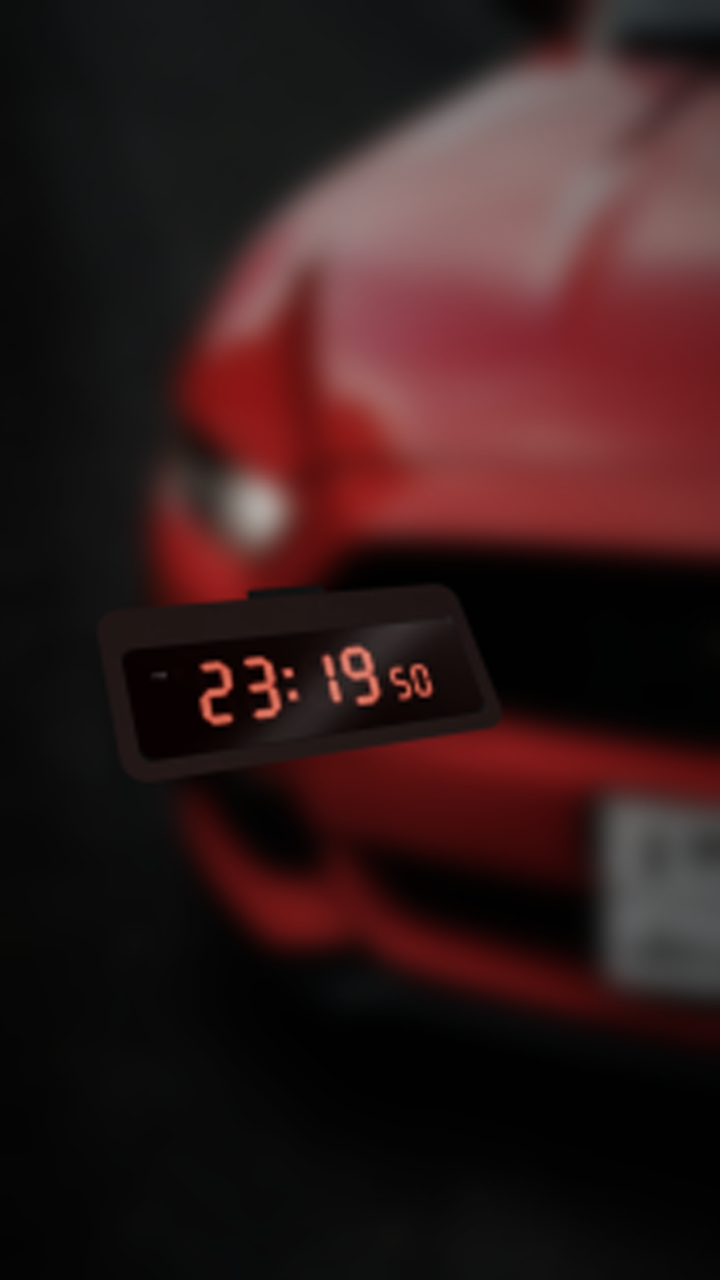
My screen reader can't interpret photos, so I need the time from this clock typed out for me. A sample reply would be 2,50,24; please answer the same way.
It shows 23,19,50
